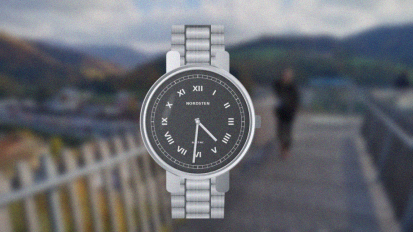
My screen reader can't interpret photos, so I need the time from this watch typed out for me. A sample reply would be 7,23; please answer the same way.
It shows 4,31
